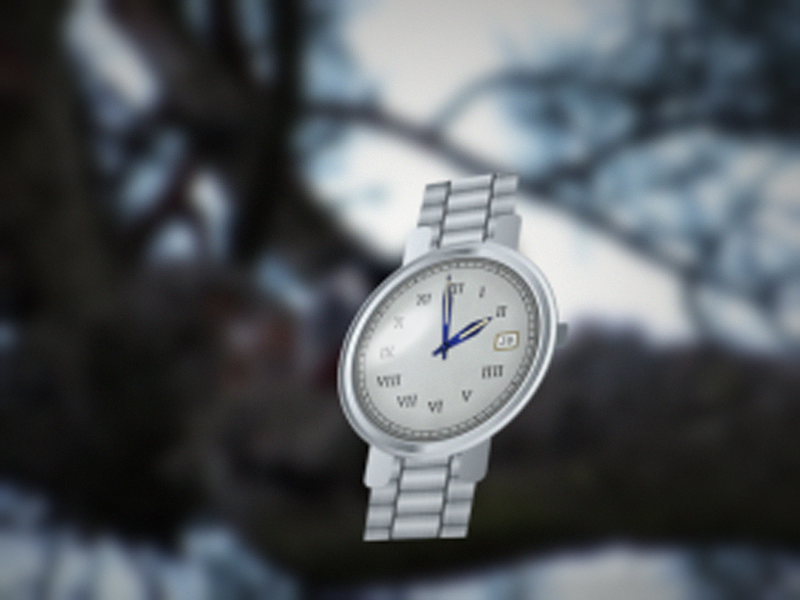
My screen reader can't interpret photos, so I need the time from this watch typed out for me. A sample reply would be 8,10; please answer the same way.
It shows 1,59
